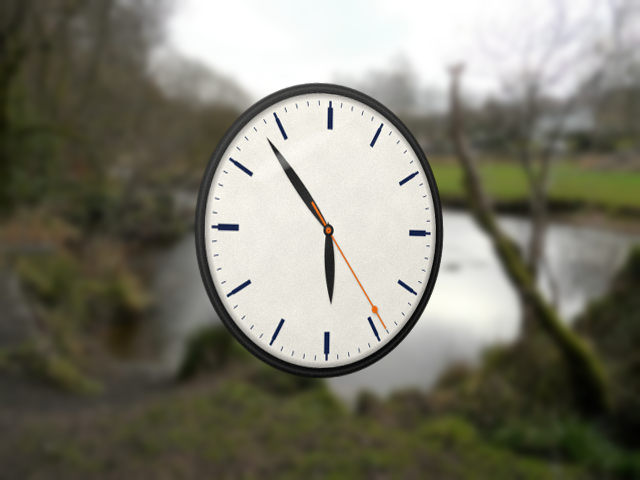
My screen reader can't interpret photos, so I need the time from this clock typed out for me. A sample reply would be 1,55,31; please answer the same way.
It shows 5,53,24
